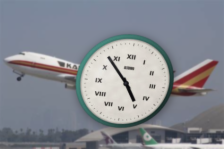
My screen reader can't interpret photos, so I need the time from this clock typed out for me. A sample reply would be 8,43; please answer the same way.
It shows 4,53
